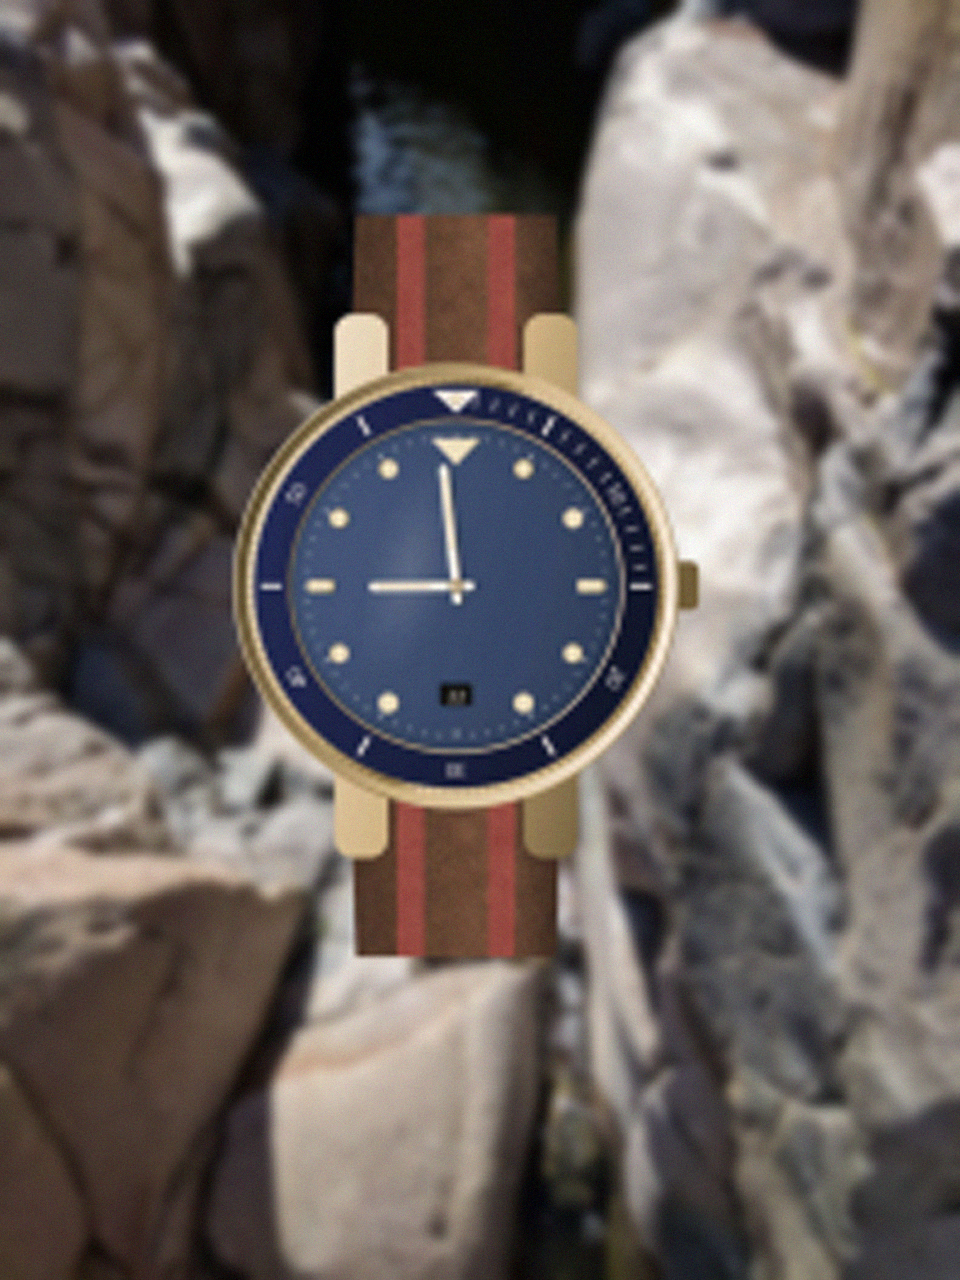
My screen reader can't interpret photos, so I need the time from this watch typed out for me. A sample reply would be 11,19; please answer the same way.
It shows 8,59
